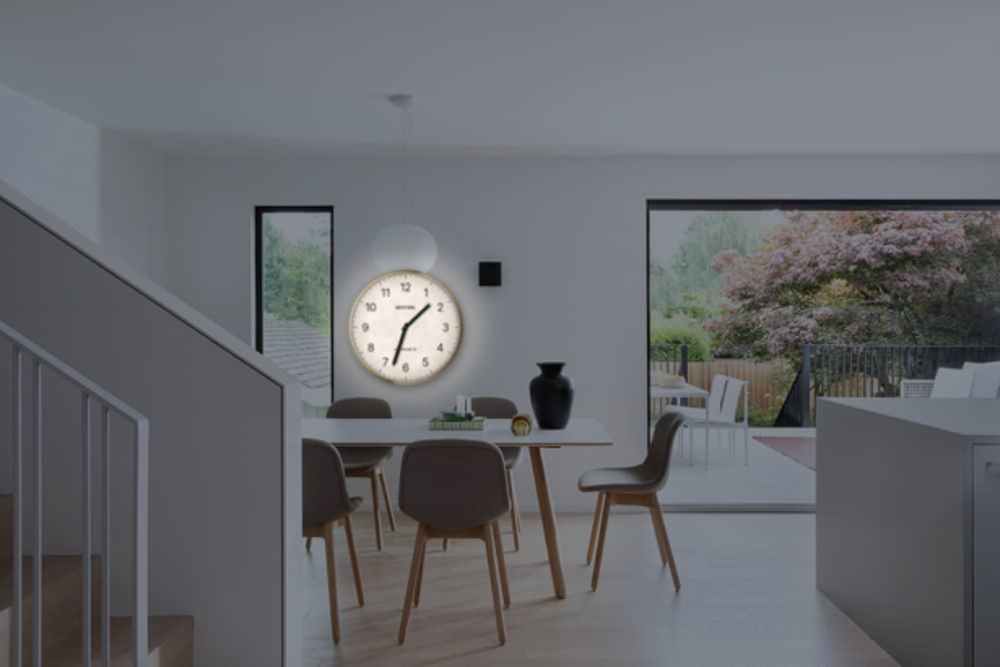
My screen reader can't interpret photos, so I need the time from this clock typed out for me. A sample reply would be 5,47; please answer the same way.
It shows 1,33
